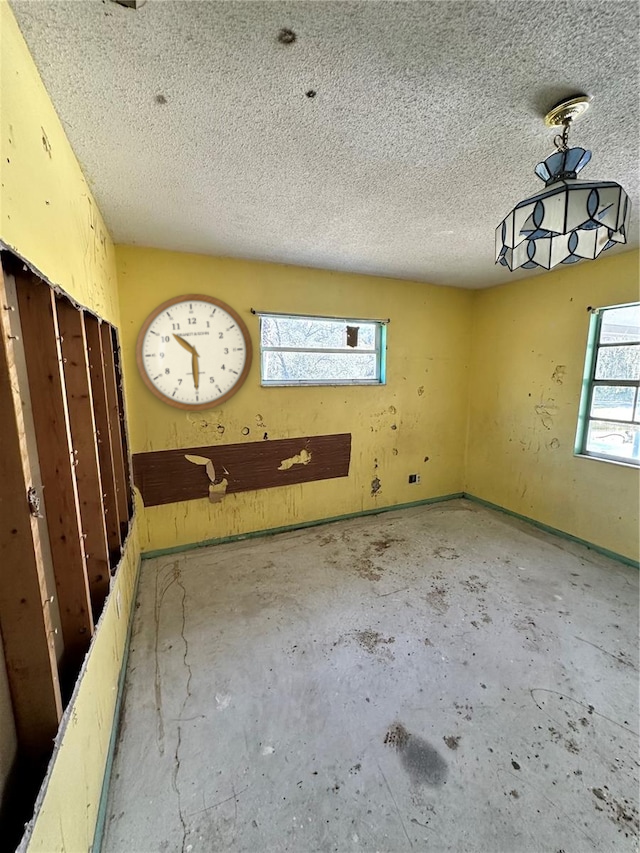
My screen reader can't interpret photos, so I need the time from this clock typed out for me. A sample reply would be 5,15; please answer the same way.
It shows 10,30
